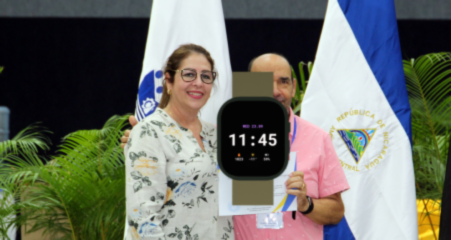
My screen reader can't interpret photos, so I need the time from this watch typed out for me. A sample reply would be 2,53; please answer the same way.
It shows 11,45
